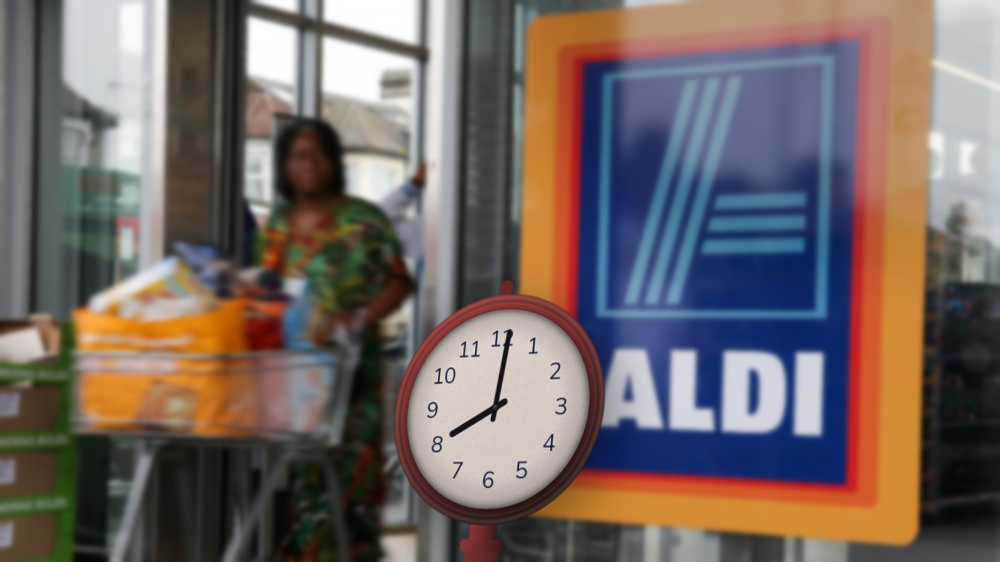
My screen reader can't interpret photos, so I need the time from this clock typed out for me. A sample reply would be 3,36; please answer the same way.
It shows 8,01
